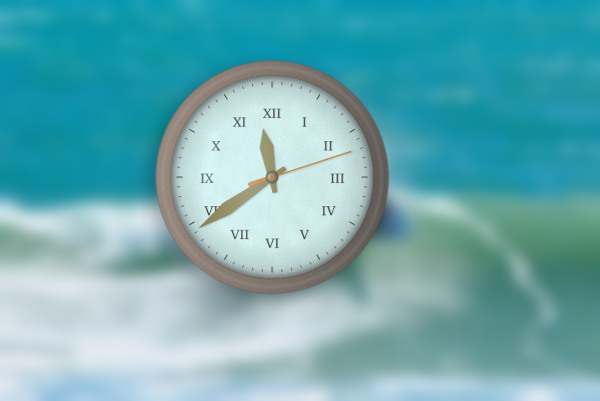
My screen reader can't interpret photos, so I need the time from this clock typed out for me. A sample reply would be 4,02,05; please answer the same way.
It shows 11,39,12
